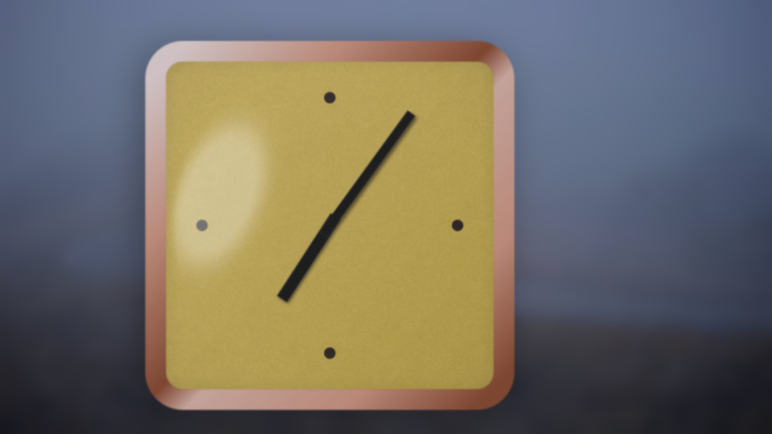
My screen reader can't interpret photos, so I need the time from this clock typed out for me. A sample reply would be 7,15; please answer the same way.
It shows 7,06
